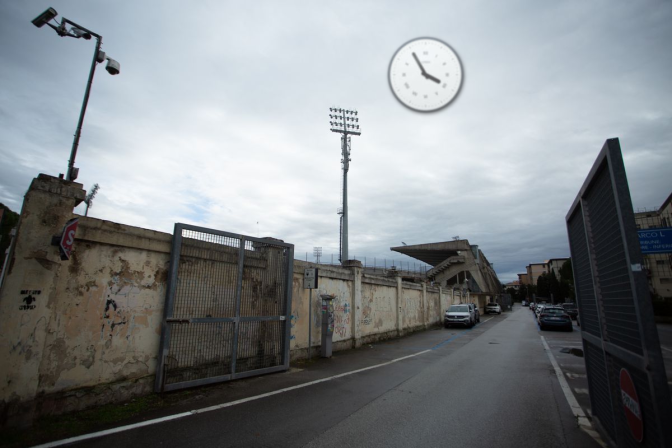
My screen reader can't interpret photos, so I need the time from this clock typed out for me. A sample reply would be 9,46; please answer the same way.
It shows 3,55
